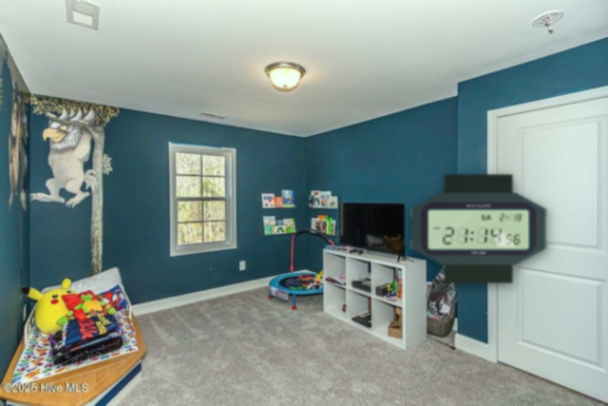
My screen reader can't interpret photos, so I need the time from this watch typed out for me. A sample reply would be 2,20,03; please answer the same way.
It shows 21,14,56
